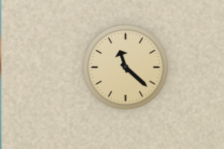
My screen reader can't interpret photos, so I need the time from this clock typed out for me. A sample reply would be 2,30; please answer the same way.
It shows 11,22
